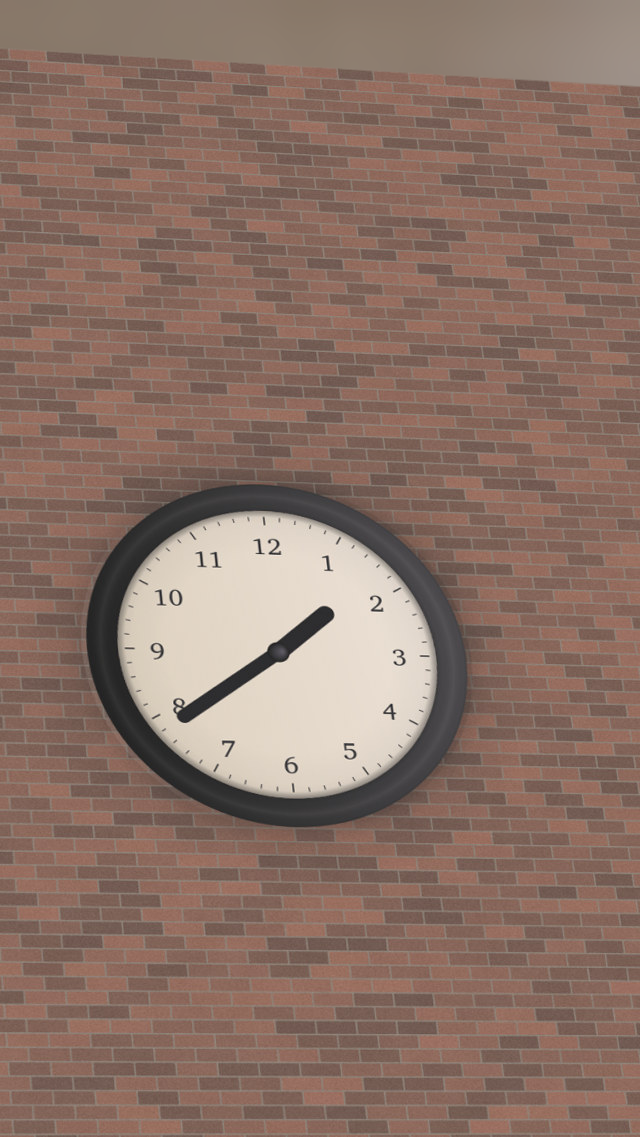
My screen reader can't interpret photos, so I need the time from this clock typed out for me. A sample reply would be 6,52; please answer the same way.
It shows 1,39
